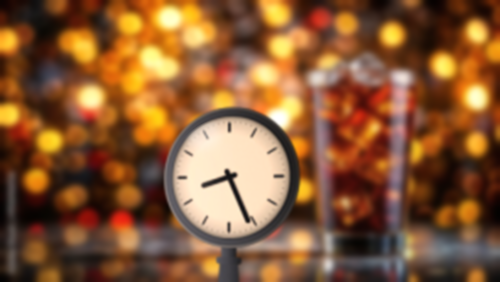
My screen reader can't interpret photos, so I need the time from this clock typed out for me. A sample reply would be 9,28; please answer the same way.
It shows 8,26
